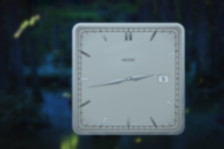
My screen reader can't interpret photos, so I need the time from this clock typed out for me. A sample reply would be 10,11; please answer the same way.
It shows 2,43
